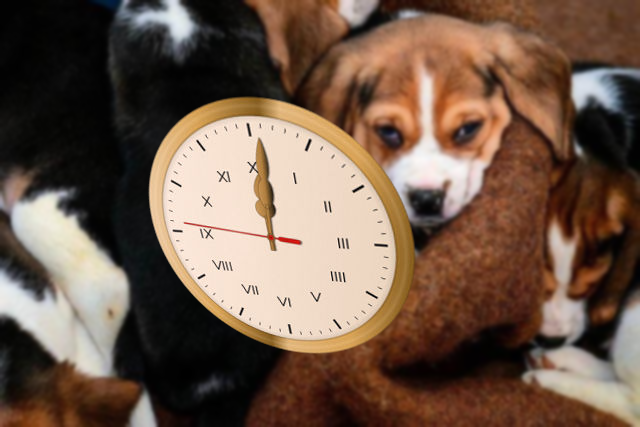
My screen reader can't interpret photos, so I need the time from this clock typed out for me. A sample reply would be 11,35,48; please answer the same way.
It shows 12,00,46
